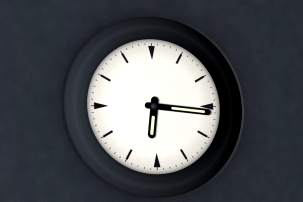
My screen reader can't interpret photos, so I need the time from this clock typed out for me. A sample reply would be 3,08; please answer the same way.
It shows 6,16
